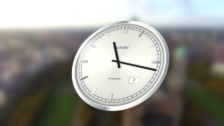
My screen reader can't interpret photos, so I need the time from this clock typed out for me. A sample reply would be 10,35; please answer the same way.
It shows 11,17
